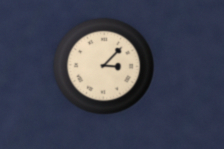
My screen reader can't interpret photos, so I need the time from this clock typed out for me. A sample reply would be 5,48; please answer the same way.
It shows 3,07
